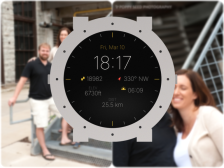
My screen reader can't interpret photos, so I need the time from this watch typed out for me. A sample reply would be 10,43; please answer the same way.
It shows 18,17
